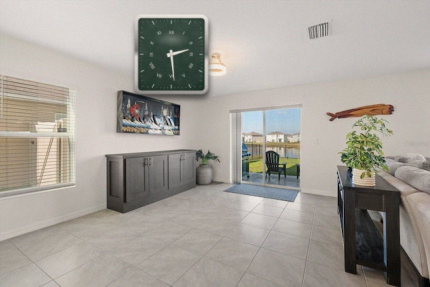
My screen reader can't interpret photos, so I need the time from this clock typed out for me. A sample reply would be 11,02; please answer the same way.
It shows 2,29
